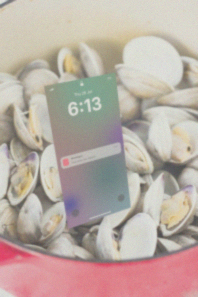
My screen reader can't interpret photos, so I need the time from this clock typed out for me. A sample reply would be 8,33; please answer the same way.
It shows 6,13
